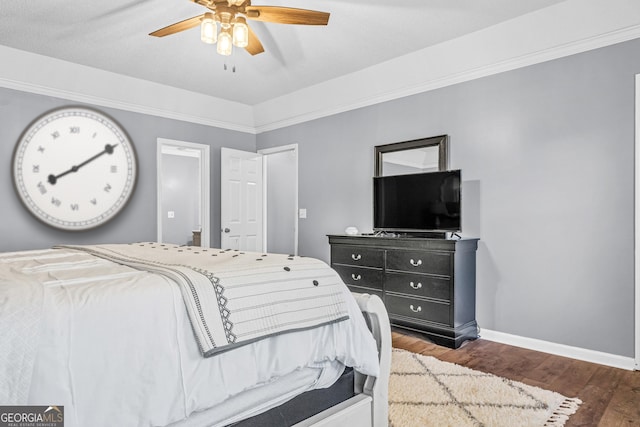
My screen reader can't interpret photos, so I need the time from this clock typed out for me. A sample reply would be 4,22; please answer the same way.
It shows 8,10
